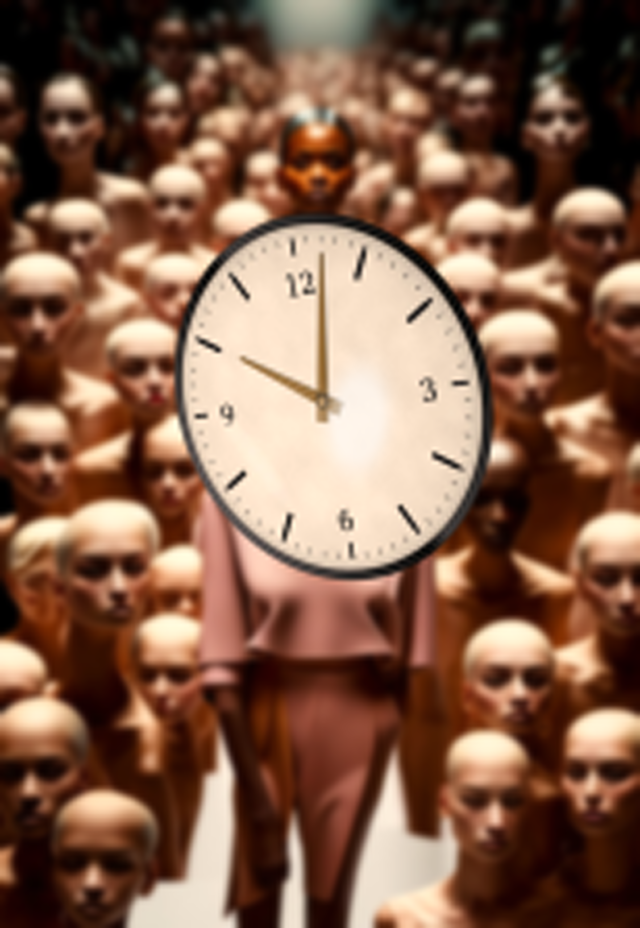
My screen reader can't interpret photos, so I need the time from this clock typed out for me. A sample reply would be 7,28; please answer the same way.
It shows 10,02
